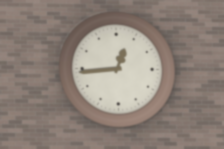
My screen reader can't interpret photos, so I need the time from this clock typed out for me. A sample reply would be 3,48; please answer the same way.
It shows 12,44
